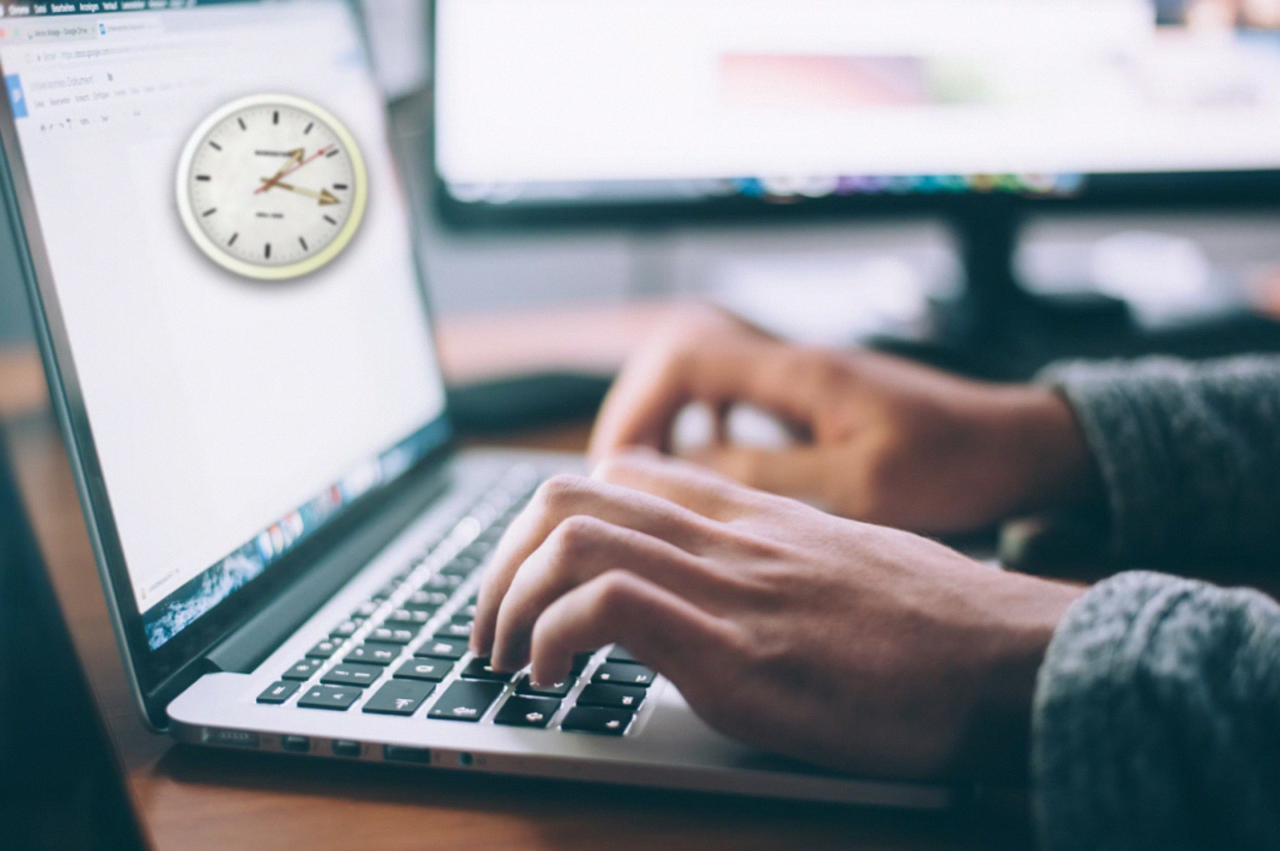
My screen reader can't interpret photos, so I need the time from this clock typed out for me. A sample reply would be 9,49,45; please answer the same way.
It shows 1,17,09
